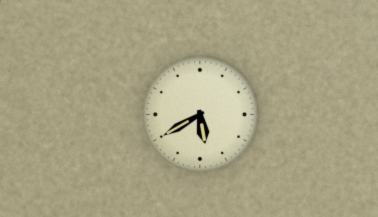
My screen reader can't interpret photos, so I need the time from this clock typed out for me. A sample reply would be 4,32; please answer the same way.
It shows 5,40
